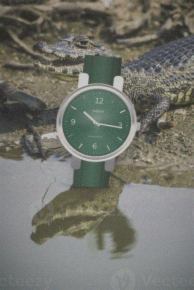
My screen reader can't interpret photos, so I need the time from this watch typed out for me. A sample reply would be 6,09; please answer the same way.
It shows 10,16
